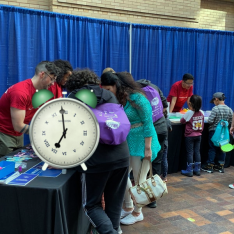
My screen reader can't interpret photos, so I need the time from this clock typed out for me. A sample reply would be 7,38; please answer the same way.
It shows 6,59
